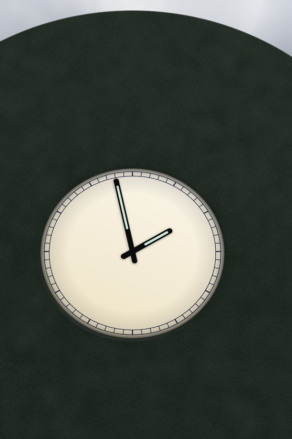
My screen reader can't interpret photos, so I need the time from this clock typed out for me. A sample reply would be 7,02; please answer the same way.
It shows 1,58
